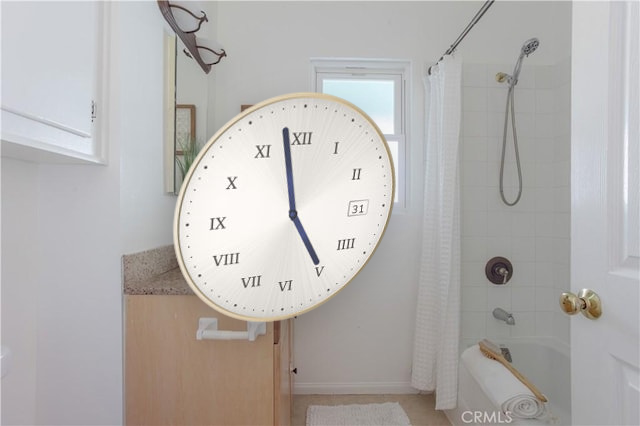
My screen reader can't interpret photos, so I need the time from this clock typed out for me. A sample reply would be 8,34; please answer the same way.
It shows 4,58
